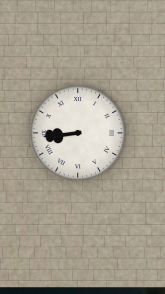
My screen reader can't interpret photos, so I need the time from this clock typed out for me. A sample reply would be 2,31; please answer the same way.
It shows 8,44
